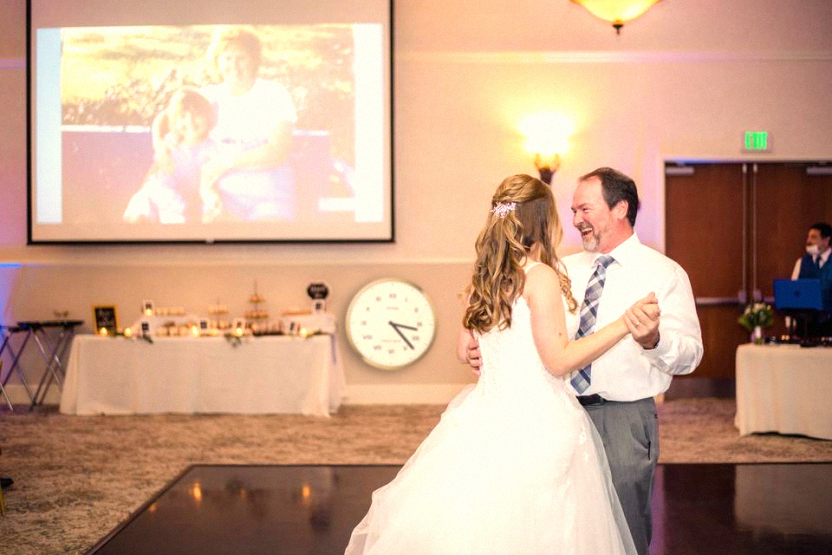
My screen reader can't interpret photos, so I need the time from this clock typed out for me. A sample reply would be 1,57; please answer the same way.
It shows 3,23
